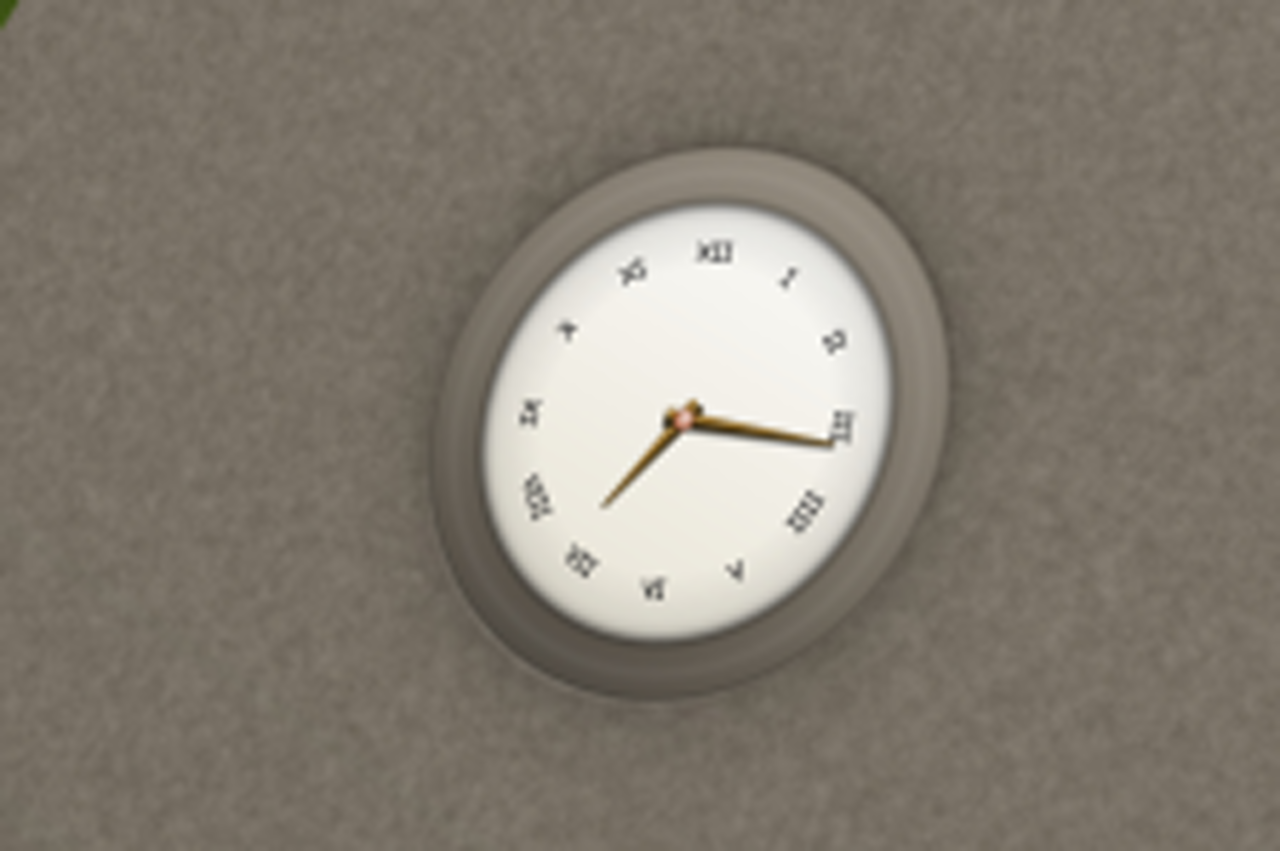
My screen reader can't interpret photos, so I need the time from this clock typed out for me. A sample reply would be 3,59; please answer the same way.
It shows 7,16
